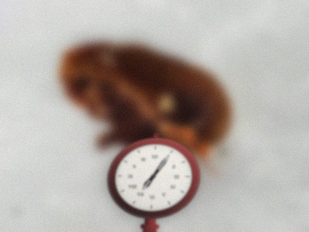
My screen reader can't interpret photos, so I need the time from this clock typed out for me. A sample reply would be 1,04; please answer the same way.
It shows 7,05
